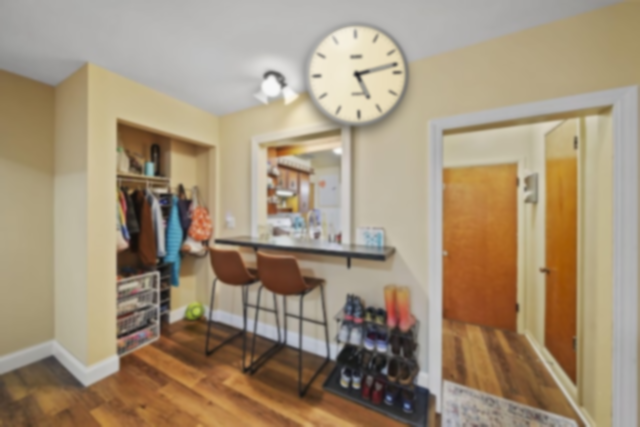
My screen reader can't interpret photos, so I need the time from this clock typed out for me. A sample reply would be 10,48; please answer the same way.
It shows 5,13
